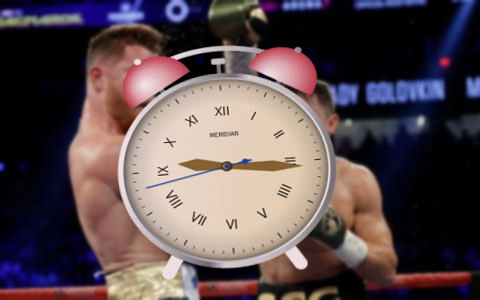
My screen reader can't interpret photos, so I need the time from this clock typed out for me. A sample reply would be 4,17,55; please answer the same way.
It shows 9,15,43
